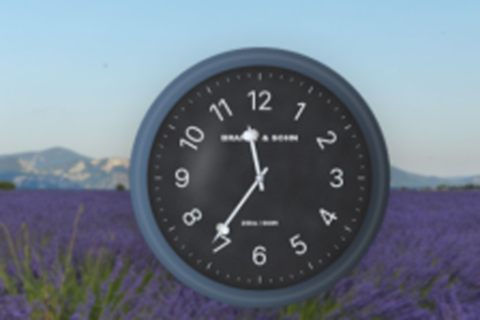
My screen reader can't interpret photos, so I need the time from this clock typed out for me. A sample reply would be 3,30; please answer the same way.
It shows 11,36
